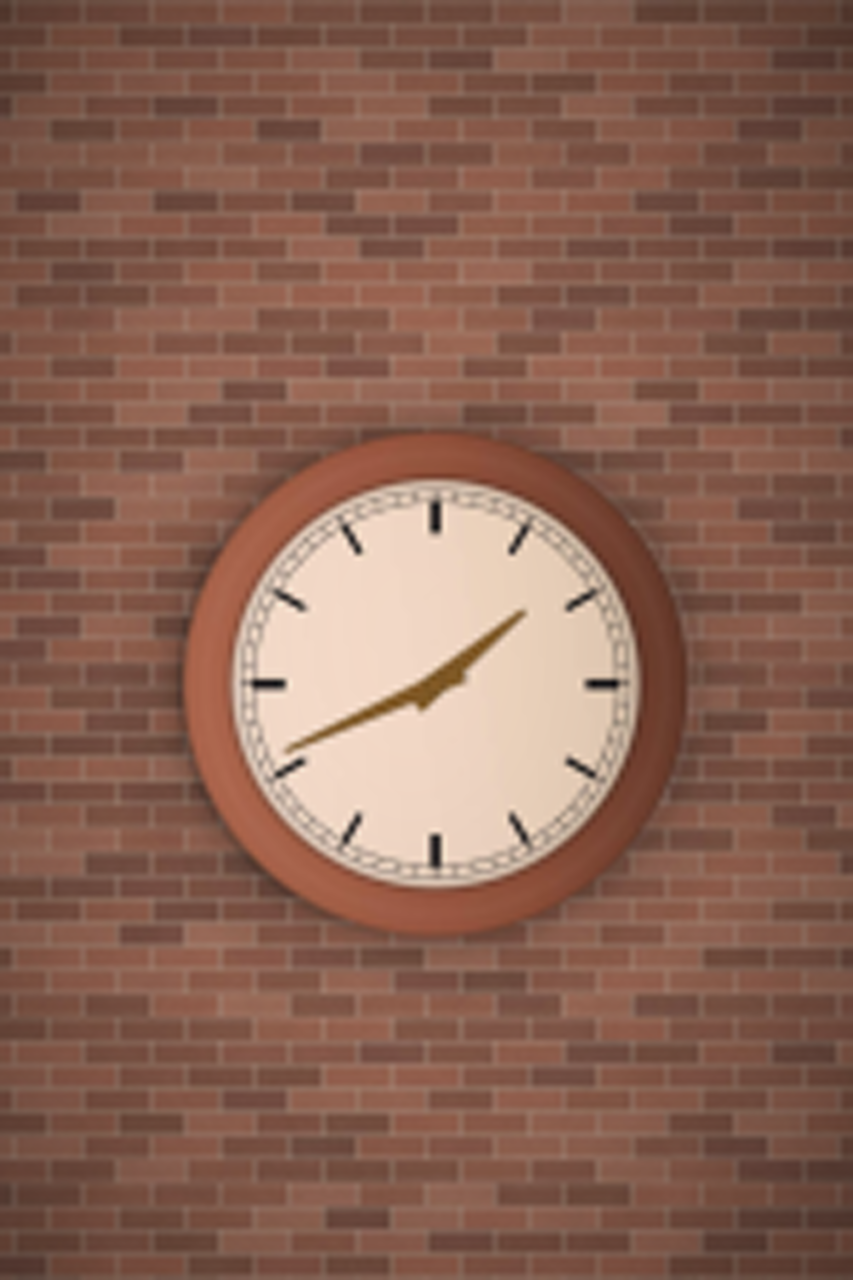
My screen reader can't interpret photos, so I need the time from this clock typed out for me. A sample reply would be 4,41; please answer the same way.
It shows 1,41
